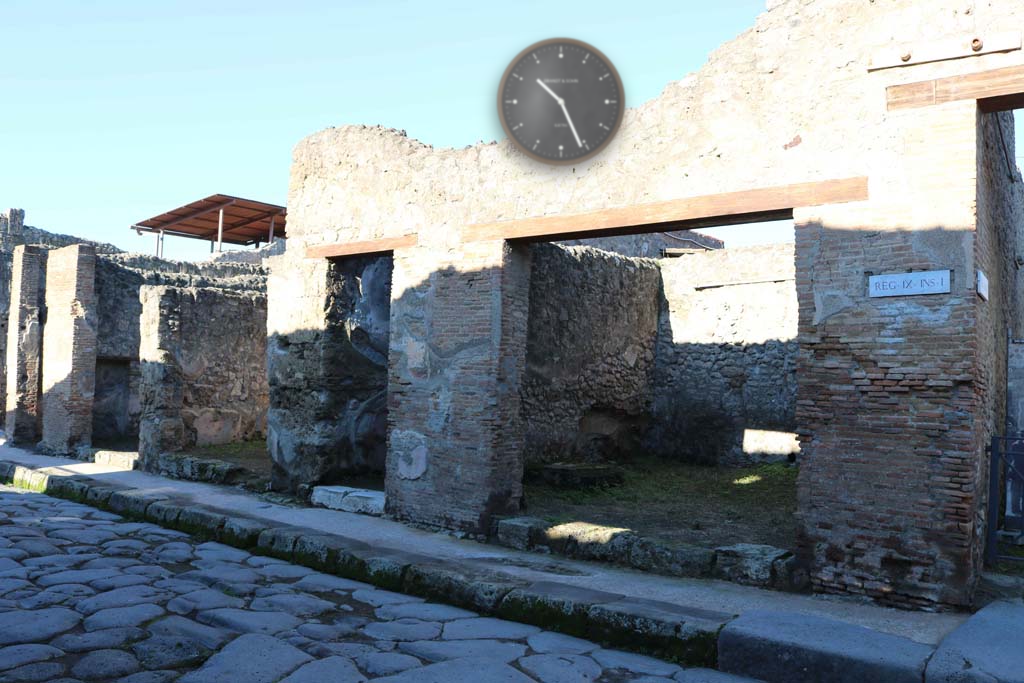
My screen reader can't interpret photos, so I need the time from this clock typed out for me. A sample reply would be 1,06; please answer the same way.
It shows 10,26
